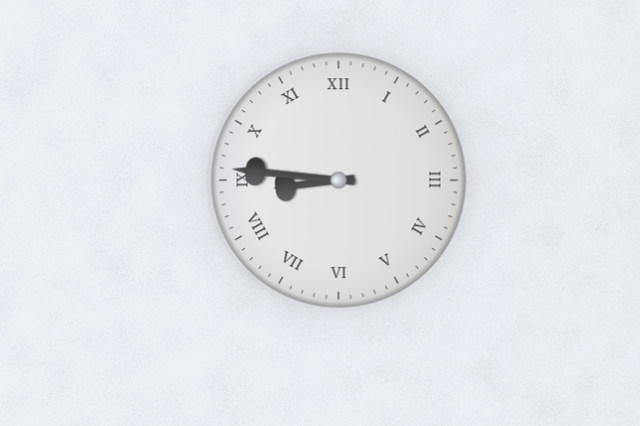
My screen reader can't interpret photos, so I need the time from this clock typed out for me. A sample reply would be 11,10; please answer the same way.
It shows 8,46
